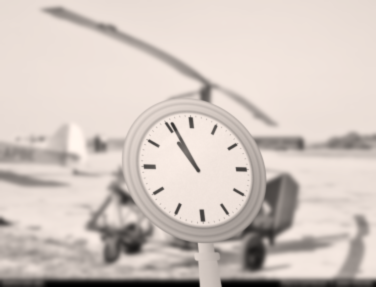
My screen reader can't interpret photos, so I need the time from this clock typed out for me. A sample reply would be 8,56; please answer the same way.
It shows 10,56
